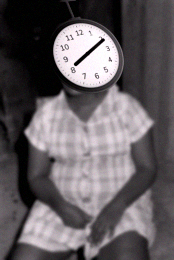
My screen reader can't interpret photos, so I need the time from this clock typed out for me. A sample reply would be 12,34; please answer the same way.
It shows 8,11
